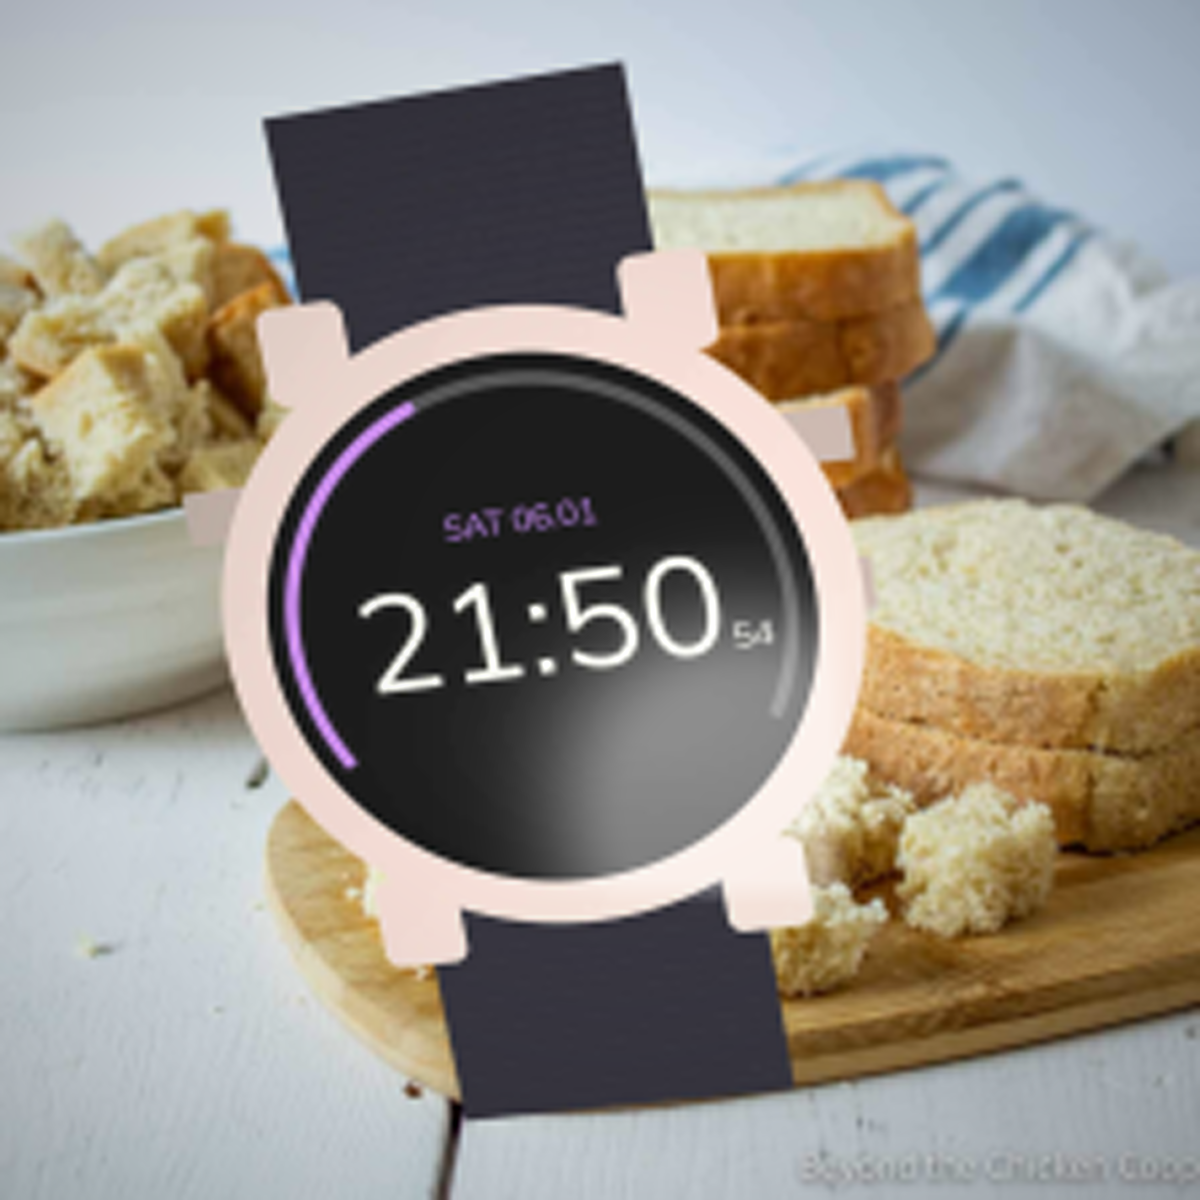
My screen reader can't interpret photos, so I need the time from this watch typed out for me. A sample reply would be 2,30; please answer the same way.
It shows 21,50
